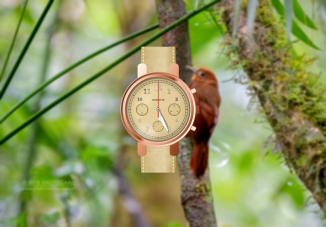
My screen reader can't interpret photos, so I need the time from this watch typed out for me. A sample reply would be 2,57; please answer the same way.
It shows 5,26
